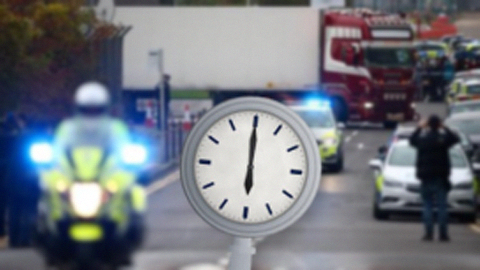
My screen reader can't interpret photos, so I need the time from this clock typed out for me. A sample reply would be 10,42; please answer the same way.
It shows 6,00
